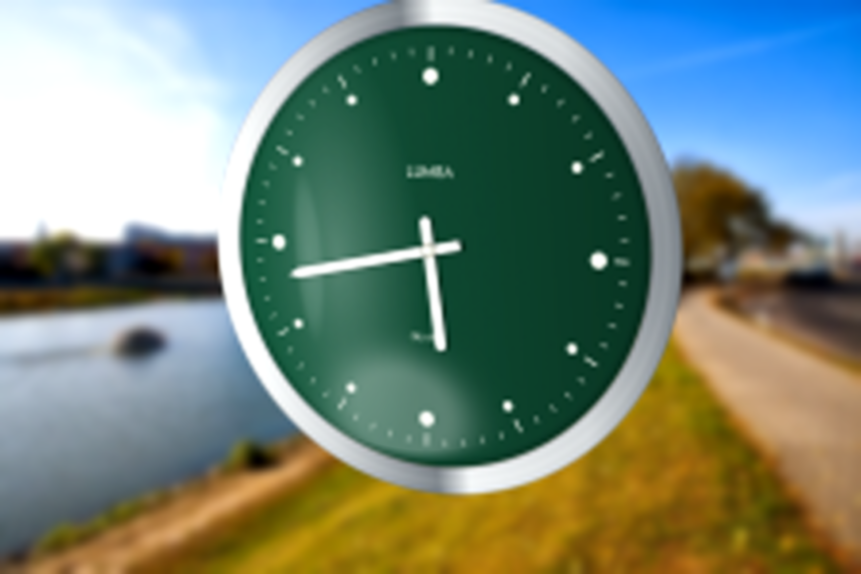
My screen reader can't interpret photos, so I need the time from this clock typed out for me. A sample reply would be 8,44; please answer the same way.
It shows 5,43
